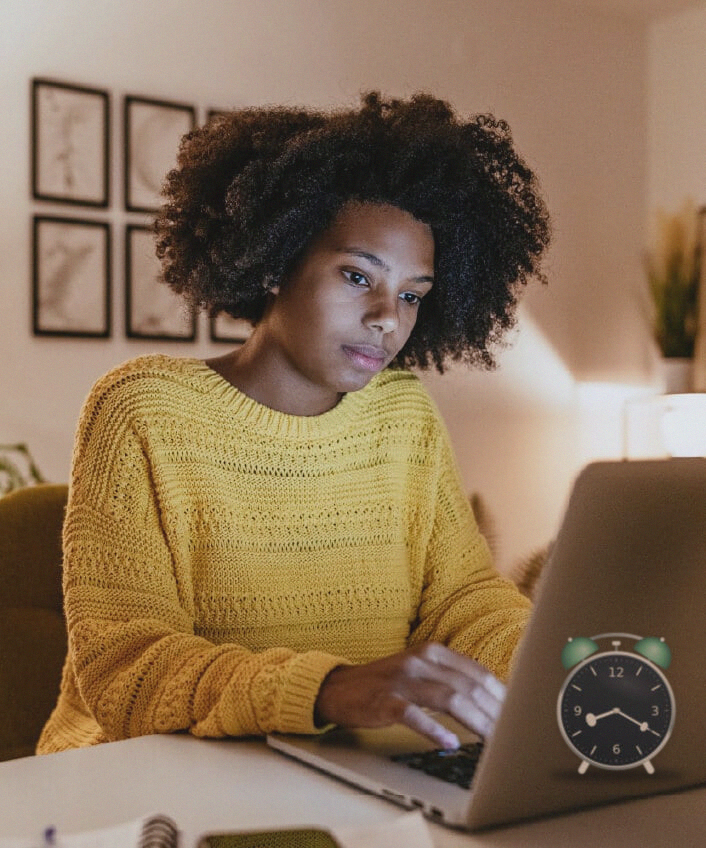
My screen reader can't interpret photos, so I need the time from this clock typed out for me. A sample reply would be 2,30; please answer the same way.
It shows 8,20
